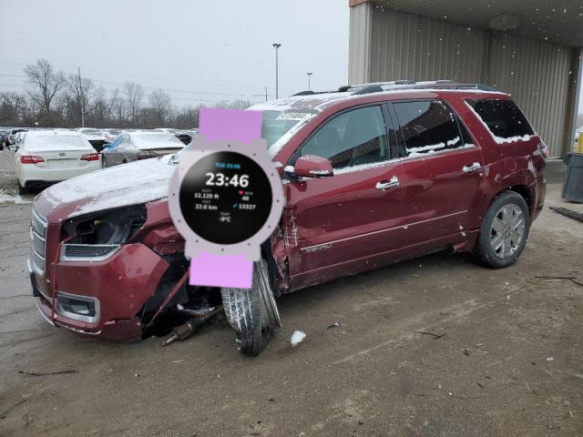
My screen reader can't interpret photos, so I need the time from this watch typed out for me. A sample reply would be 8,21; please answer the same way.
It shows 23,46
